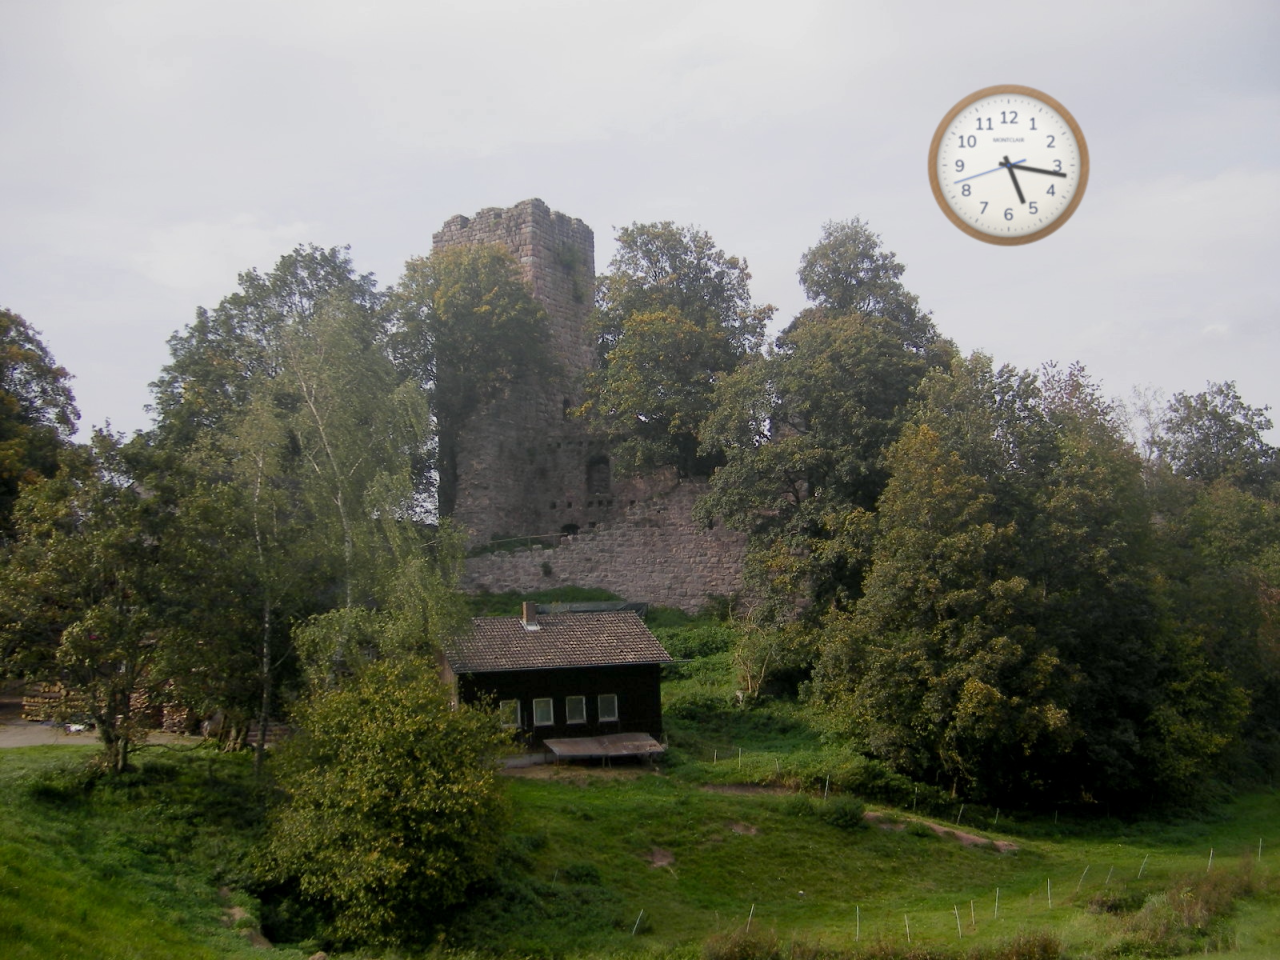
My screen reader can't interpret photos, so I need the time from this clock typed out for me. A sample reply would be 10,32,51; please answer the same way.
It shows 5,16,42
